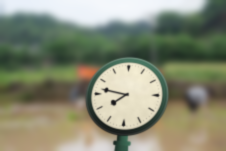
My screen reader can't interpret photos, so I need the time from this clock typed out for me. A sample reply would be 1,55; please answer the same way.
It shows 7,47
